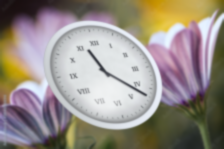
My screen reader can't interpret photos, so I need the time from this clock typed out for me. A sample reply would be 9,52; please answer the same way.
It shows 11,22
